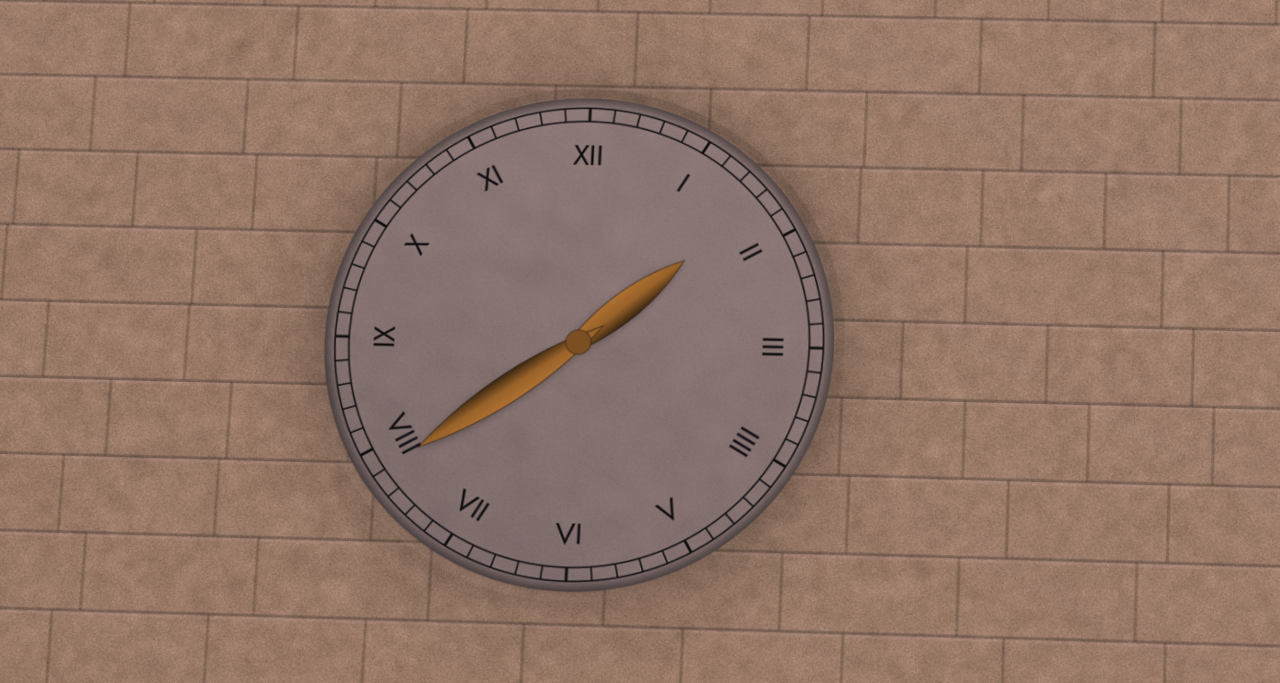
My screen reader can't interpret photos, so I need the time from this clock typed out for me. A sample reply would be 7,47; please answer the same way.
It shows 1,39
